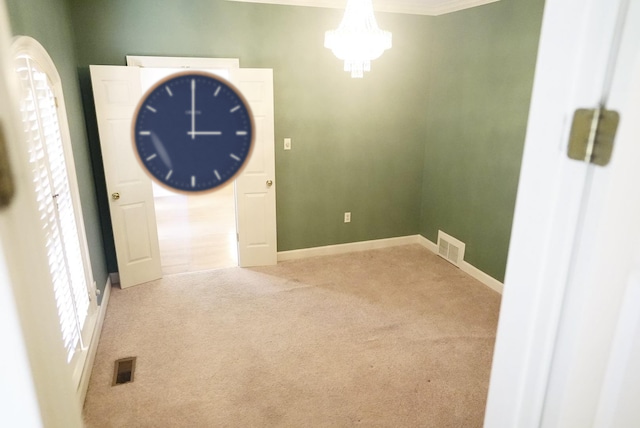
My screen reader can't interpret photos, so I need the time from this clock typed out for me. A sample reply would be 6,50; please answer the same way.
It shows 3,00
